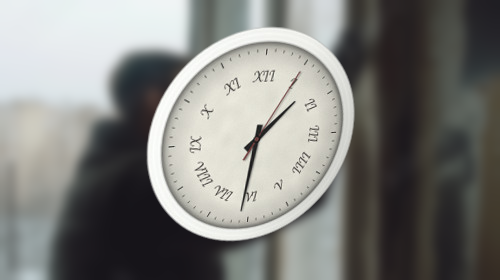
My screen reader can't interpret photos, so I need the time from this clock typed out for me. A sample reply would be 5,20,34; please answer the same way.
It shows 1,31,05
